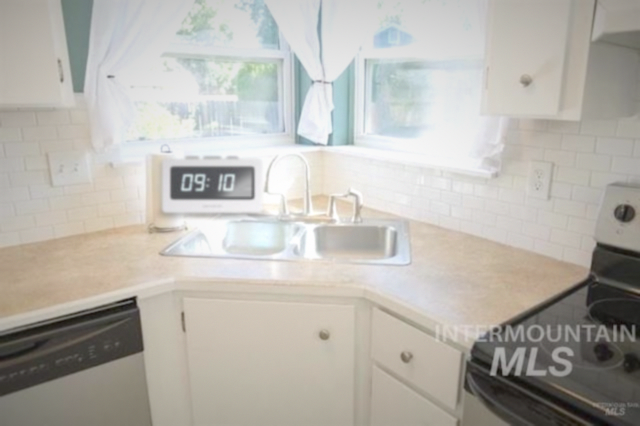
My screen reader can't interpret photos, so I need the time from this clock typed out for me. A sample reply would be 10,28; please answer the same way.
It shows 9,10
